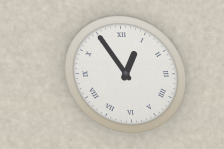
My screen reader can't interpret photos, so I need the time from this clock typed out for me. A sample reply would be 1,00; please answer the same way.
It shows 12,55
